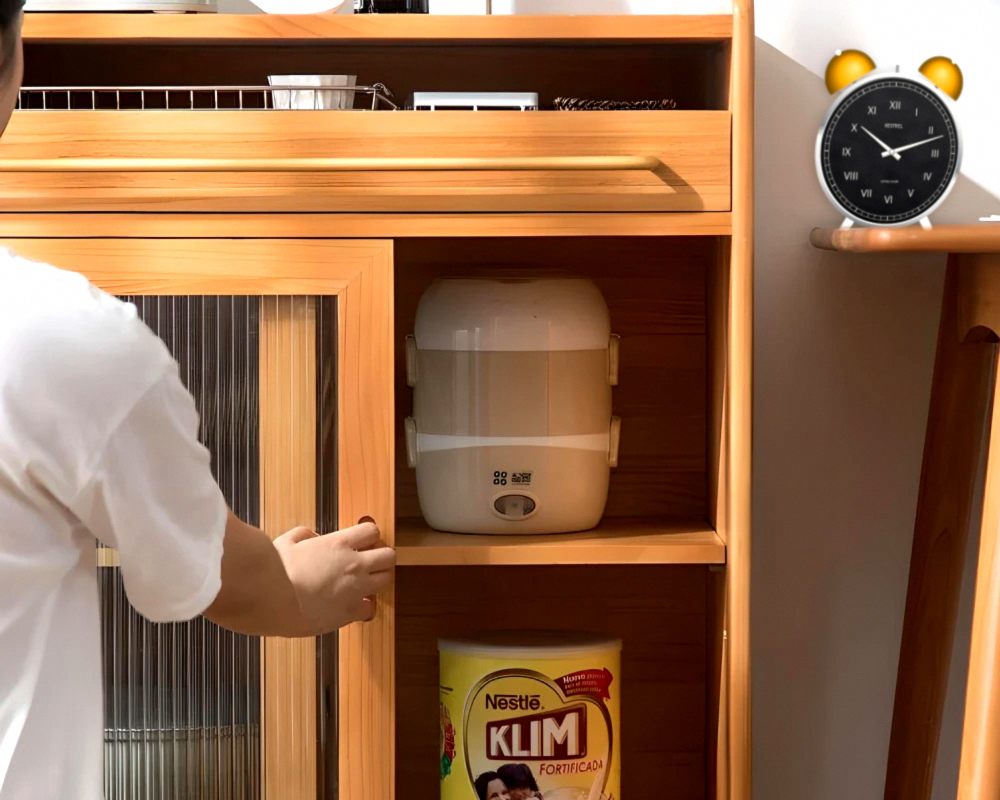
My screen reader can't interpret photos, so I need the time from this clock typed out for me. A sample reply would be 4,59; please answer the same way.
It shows 10,12
